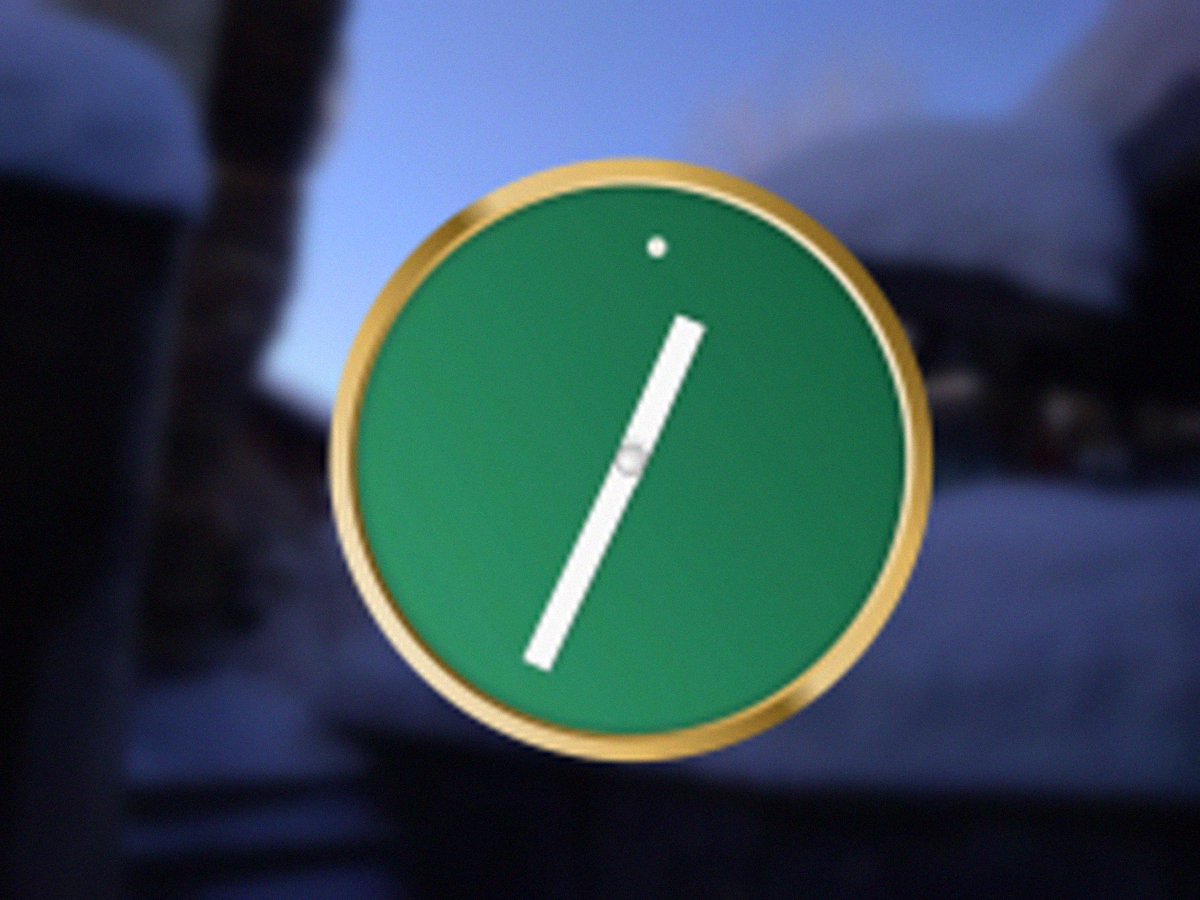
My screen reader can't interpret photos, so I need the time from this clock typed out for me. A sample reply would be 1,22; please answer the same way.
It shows 12,33
